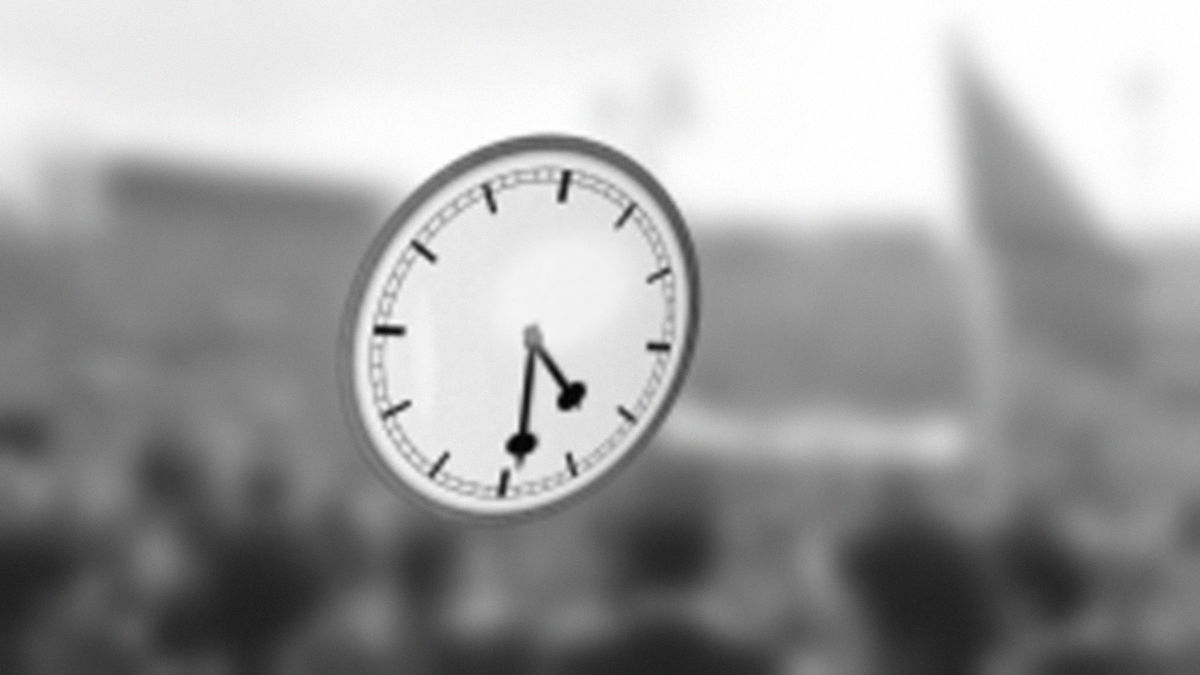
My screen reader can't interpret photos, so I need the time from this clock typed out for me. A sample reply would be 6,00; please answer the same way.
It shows 4,29
